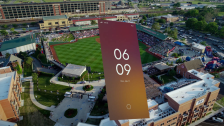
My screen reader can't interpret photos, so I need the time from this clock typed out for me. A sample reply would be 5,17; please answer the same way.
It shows 6,09
